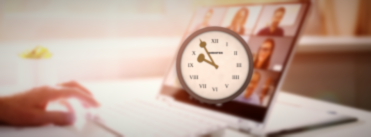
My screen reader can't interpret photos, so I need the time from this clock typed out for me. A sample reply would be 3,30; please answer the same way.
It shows 9,55
